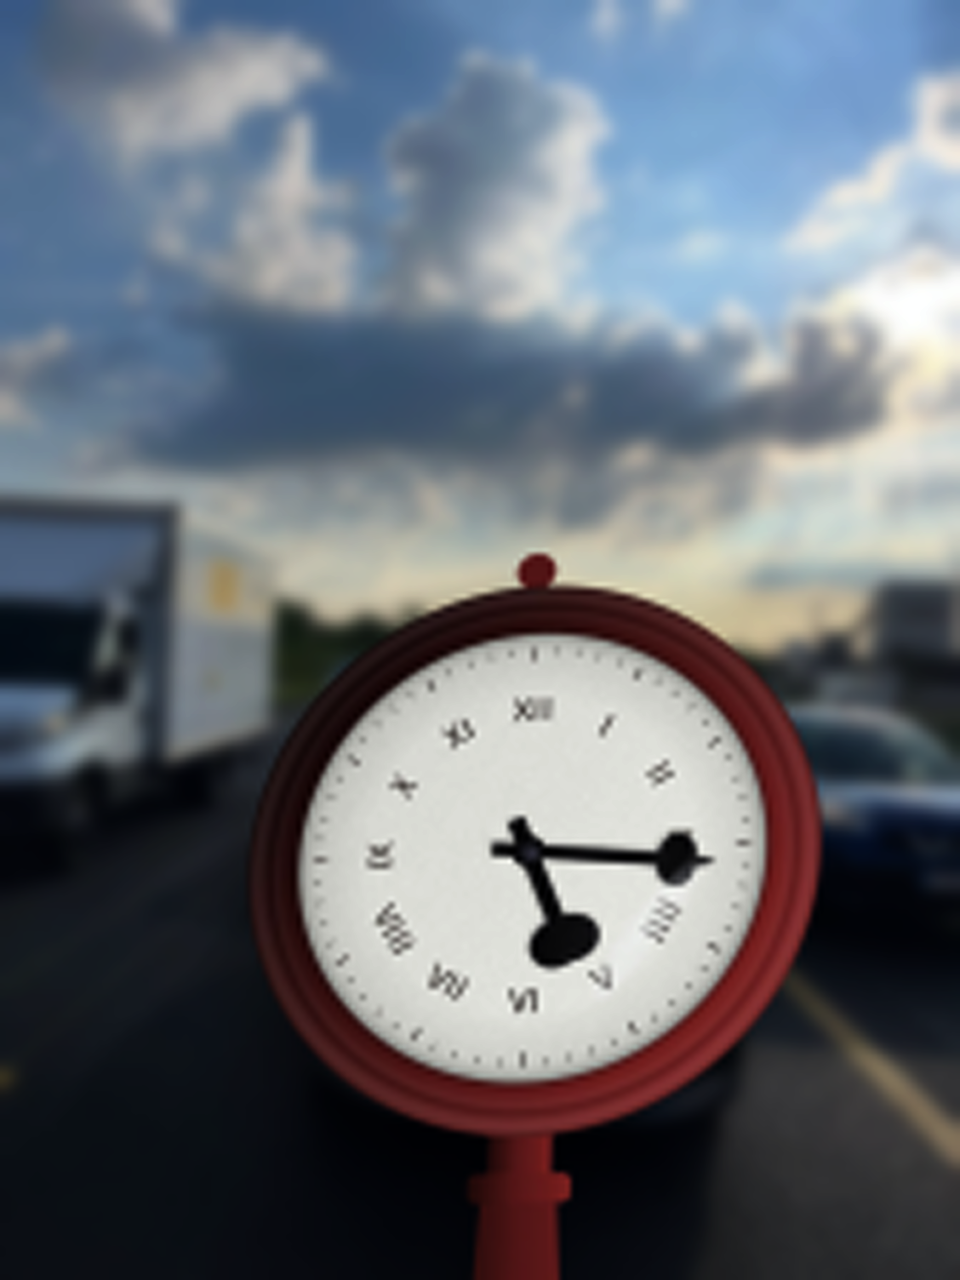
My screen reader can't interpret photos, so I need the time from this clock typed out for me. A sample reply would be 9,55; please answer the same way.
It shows 5,16
